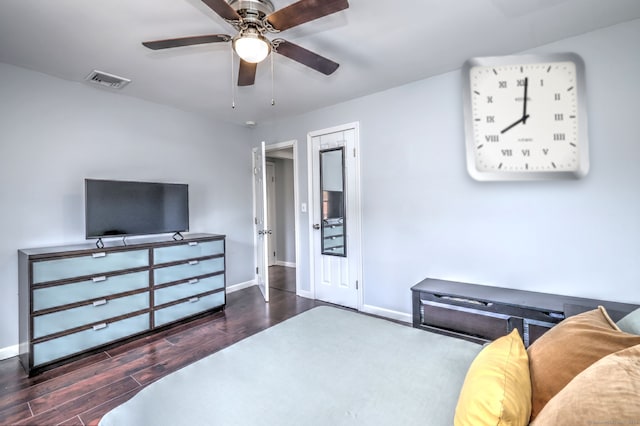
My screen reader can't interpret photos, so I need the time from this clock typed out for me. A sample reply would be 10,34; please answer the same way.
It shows 8,01
